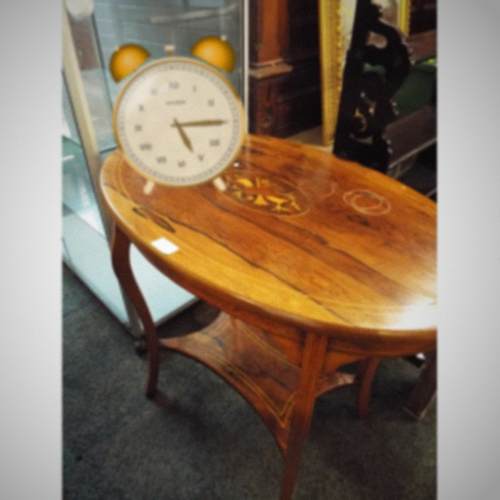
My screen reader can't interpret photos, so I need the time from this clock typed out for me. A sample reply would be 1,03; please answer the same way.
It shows 5,15
